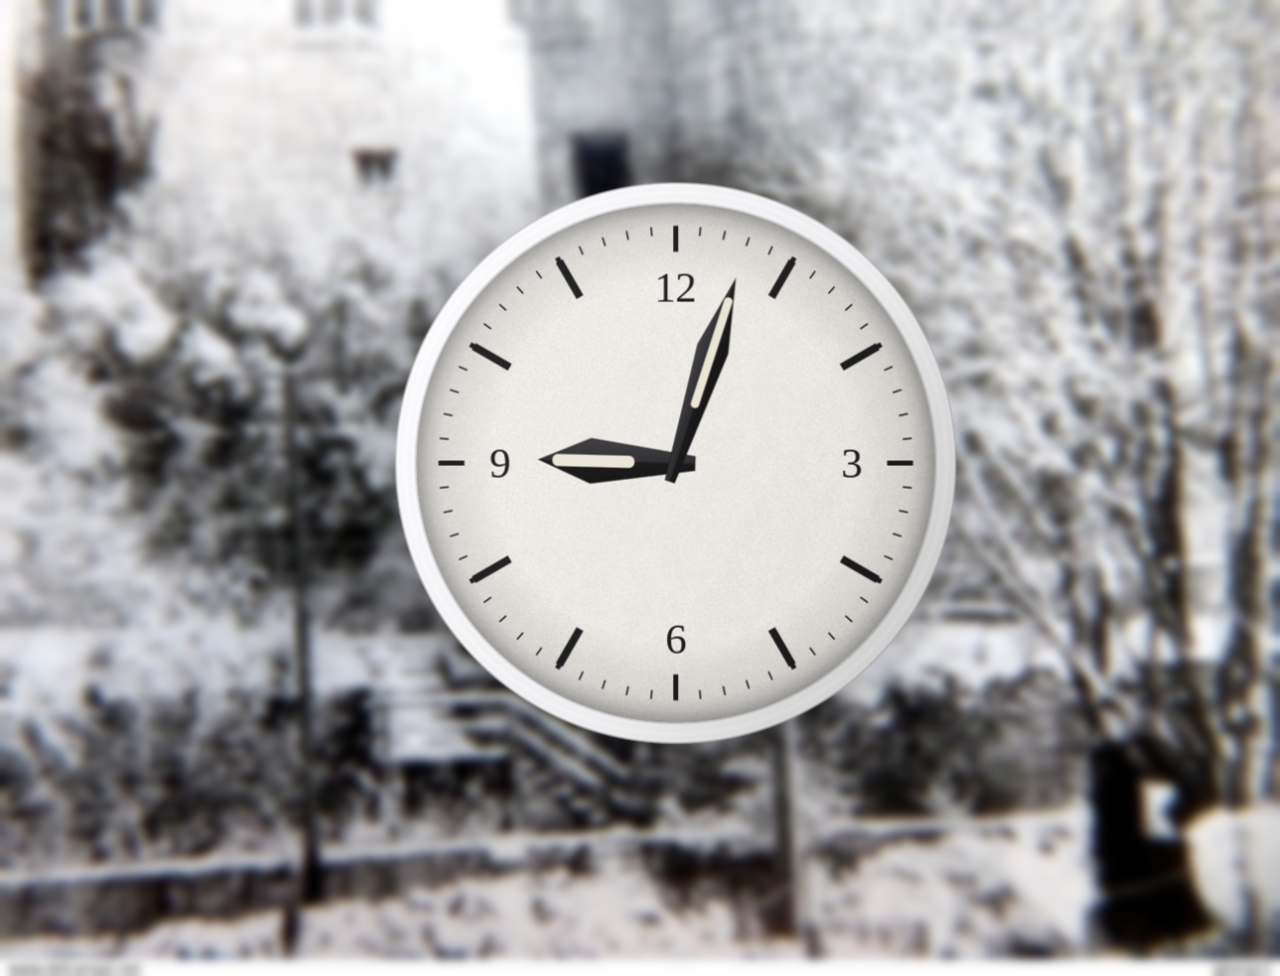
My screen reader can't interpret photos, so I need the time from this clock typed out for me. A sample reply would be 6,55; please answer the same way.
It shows 9,03
